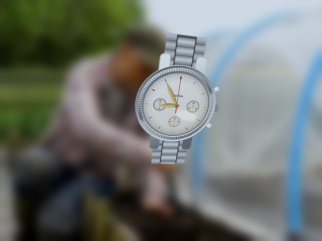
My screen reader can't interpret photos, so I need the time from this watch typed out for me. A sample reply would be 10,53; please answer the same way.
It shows 8,55
